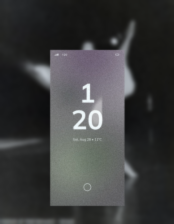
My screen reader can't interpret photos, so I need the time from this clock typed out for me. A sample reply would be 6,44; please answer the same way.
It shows 1,20
